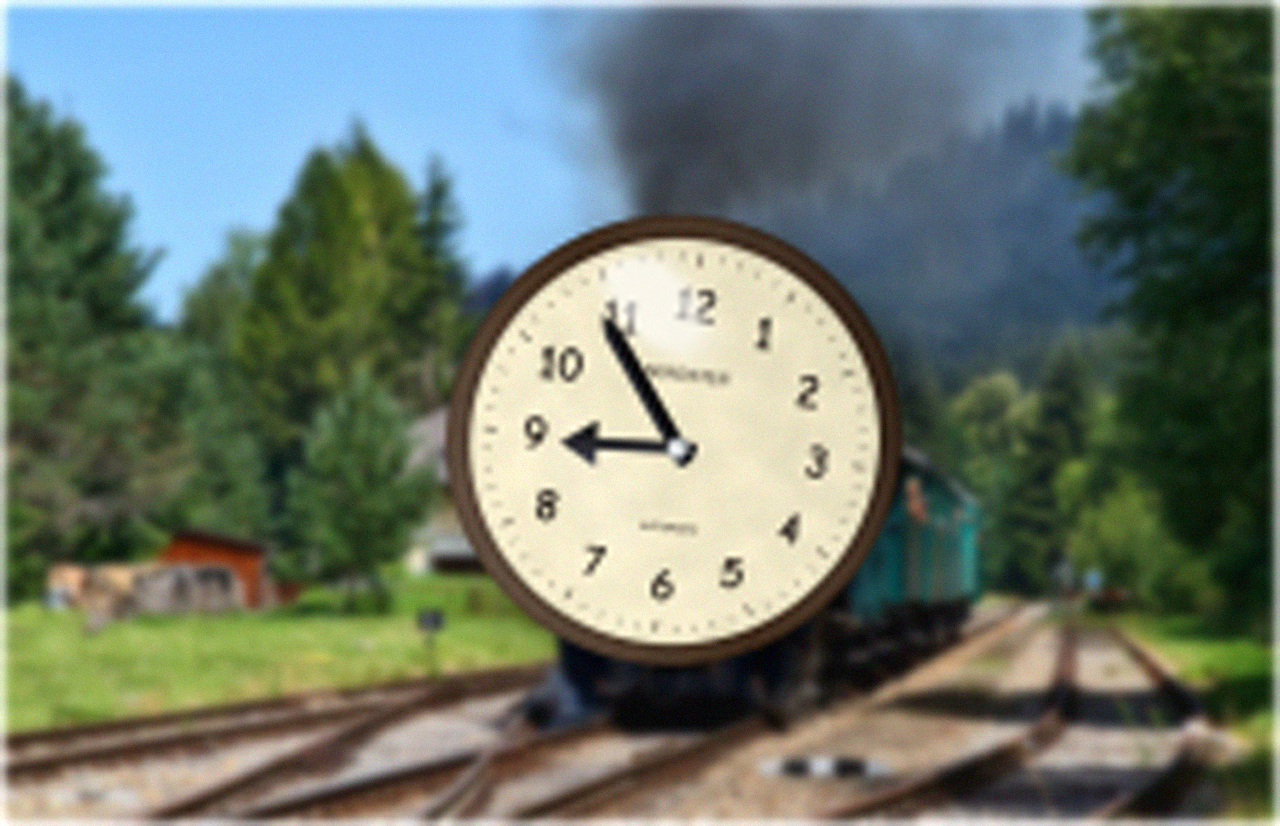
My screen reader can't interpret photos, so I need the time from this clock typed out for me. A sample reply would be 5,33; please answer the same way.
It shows 8,54
